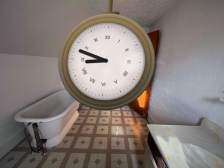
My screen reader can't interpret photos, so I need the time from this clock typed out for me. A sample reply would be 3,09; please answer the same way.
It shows 8,48
